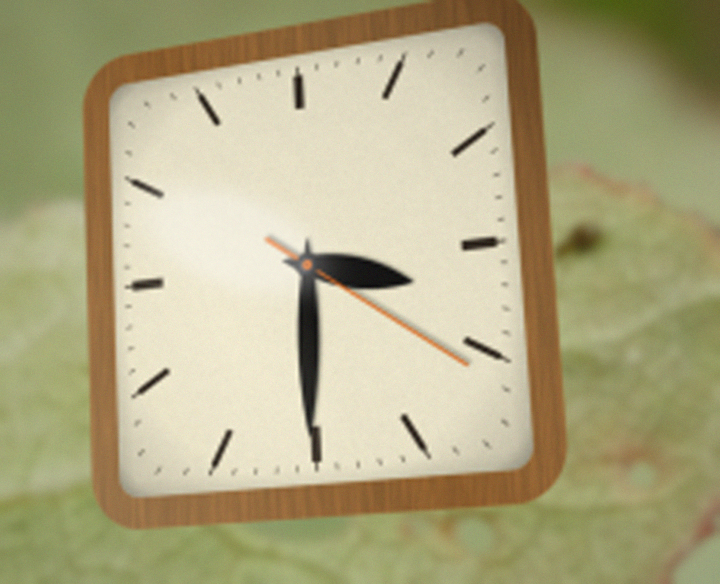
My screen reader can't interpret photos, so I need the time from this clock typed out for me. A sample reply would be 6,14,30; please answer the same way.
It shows 3,30,21
